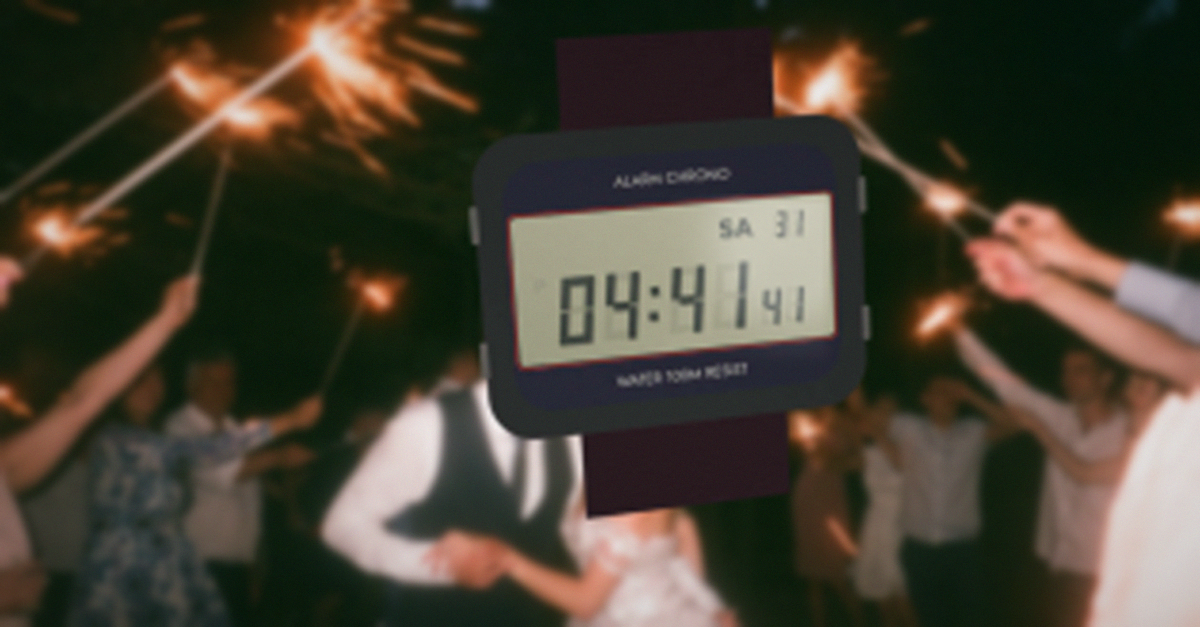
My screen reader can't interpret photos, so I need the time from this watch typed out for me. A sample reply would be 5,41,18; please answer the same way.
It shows 4,41,41
